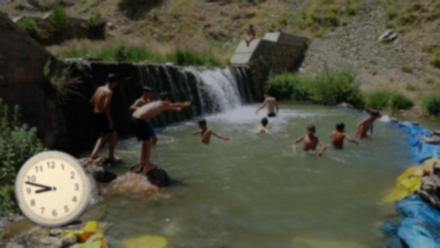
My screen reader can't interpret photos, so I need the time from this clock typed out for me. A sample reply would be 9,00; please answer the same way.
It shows 8,48
